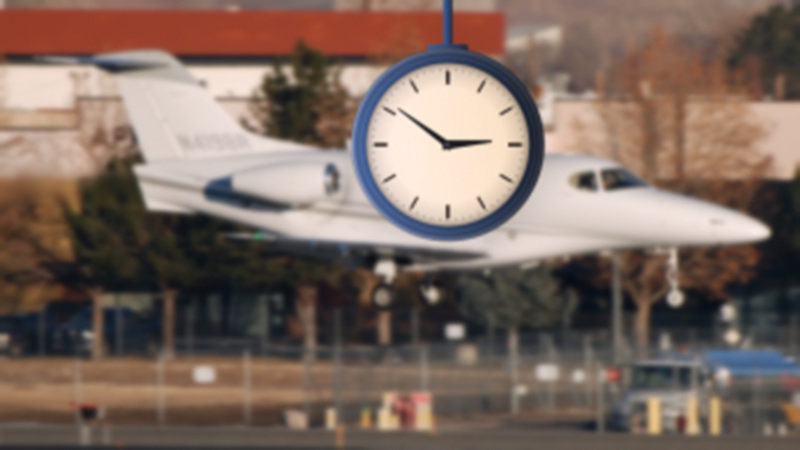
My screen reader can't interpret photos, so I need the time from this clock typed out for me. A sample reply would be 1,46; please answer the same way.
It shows 2,51
